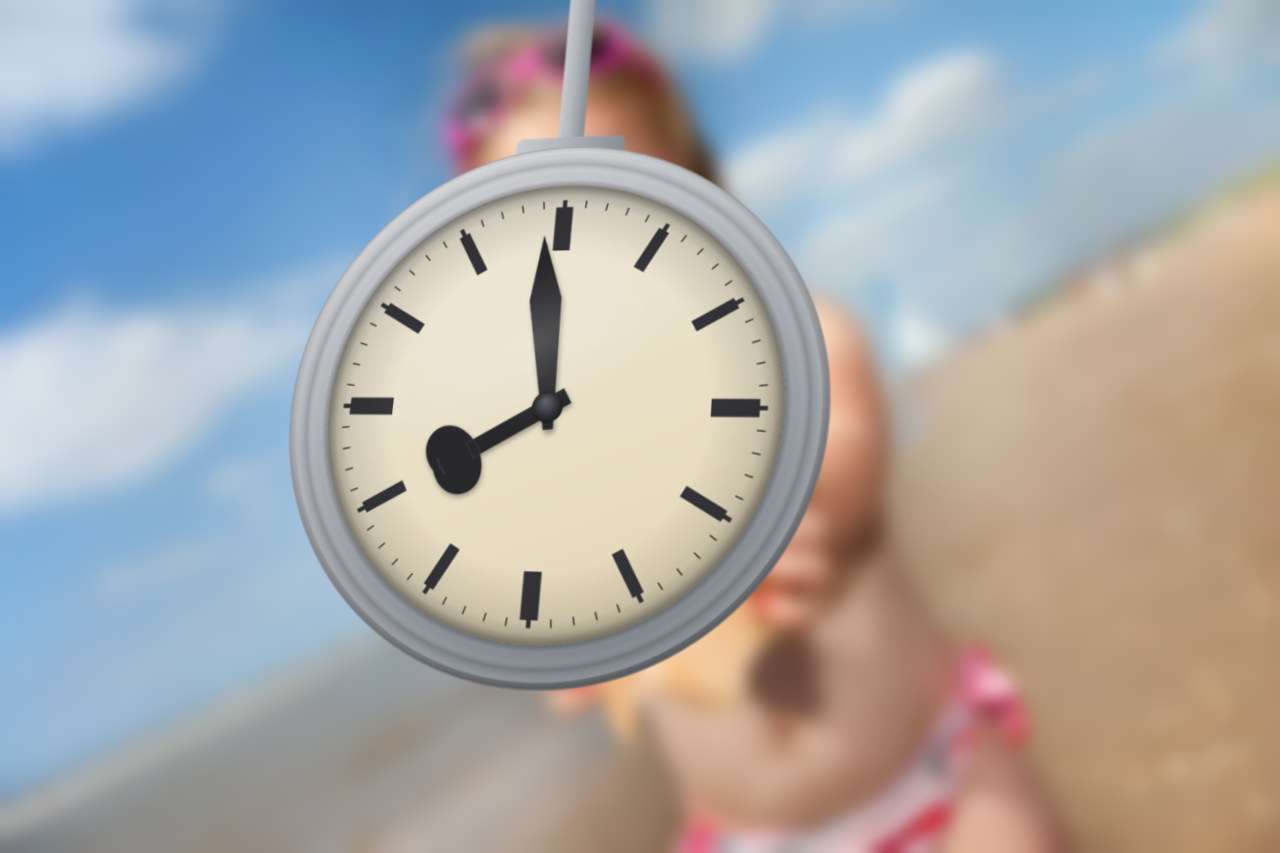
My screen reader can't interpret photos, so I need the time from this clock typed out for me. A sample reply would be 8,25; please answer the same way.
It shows 7,59
